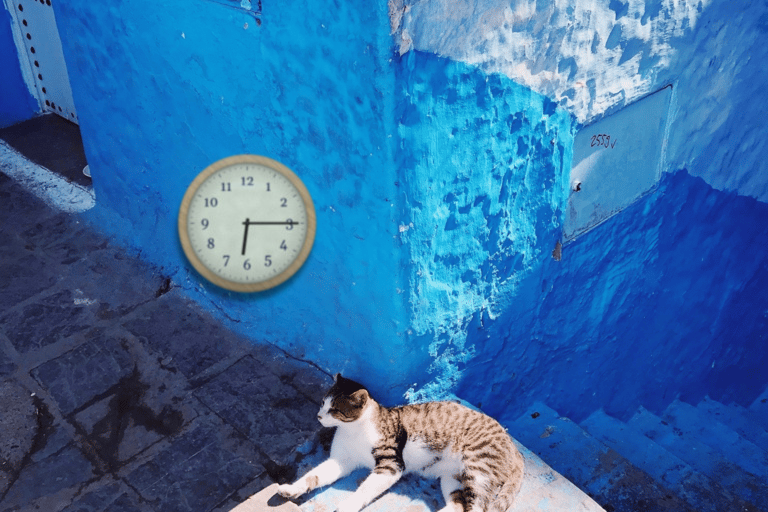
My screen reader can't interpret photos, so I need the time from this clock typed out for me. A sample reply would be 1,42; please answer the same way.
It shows 6,15
